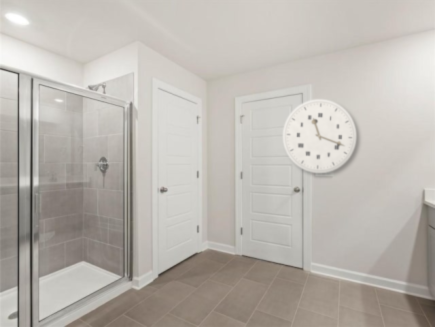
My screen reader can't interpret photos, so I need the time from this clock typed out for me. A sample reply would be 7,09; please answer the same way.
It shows 11,18
